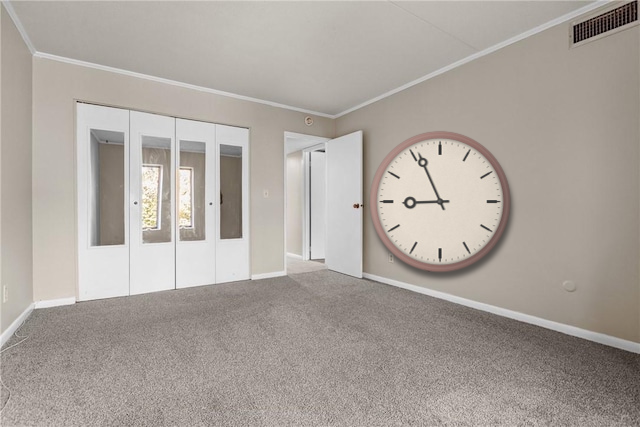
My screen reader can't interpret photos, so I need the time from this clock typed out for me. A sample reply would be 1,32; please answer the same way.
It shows 8,56
